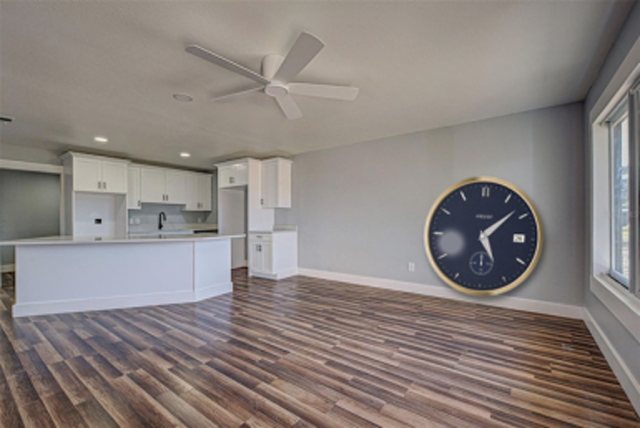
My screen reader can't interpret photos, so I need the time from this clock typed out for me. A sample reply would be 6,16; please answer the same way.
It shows 5,08
